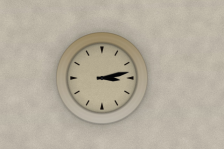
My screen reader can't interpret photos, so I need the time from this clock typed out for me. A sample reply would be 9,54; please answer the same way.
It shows 3,13
